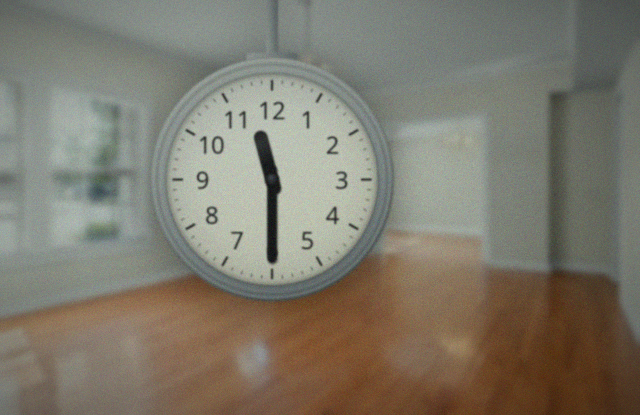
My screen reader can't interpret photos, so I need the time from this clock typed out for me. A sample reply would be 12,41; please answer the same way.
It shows 11,30
